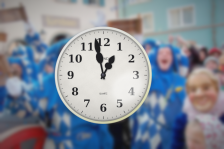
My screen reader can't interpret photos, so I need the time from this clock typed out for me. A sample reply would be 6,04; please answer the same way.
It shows 12,58
